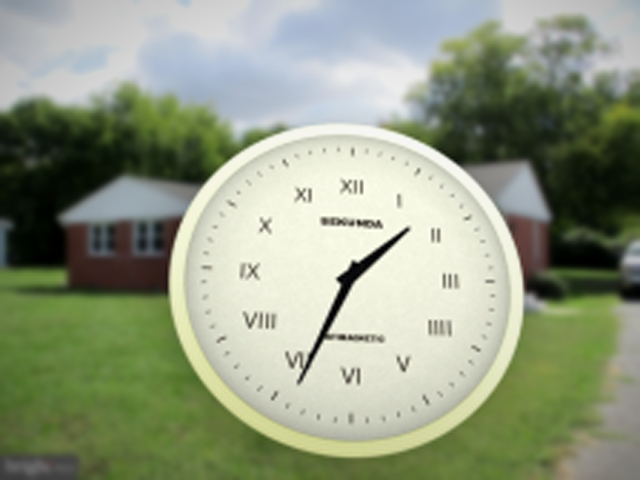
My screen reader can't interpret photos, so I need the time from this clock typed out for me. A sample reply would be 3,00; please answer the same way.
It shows 1,34
